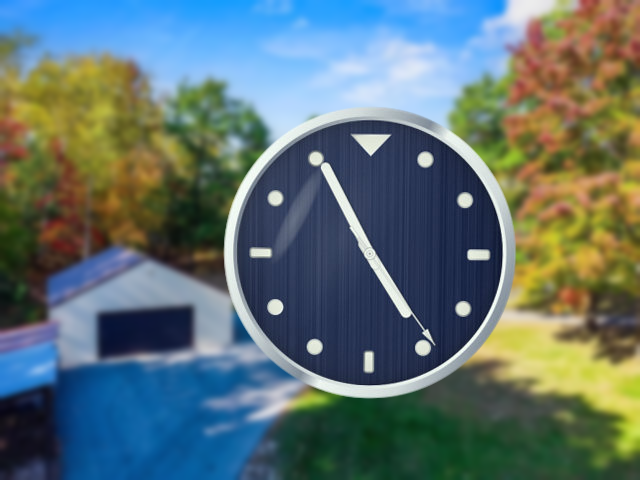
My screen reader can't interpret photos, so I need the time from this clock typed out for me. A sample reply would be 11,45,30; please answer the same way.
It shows 4,55,24
